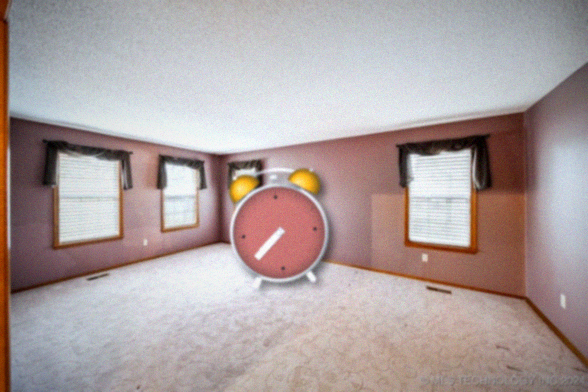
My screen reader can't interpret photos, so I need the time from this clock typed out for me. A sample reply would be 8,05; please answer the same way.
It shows 7,38
